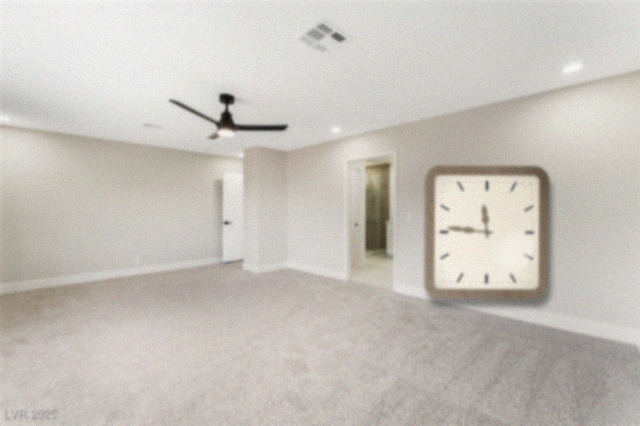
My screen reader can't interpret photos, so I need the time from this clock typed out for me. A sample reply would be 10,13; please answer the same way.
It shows 11,46
